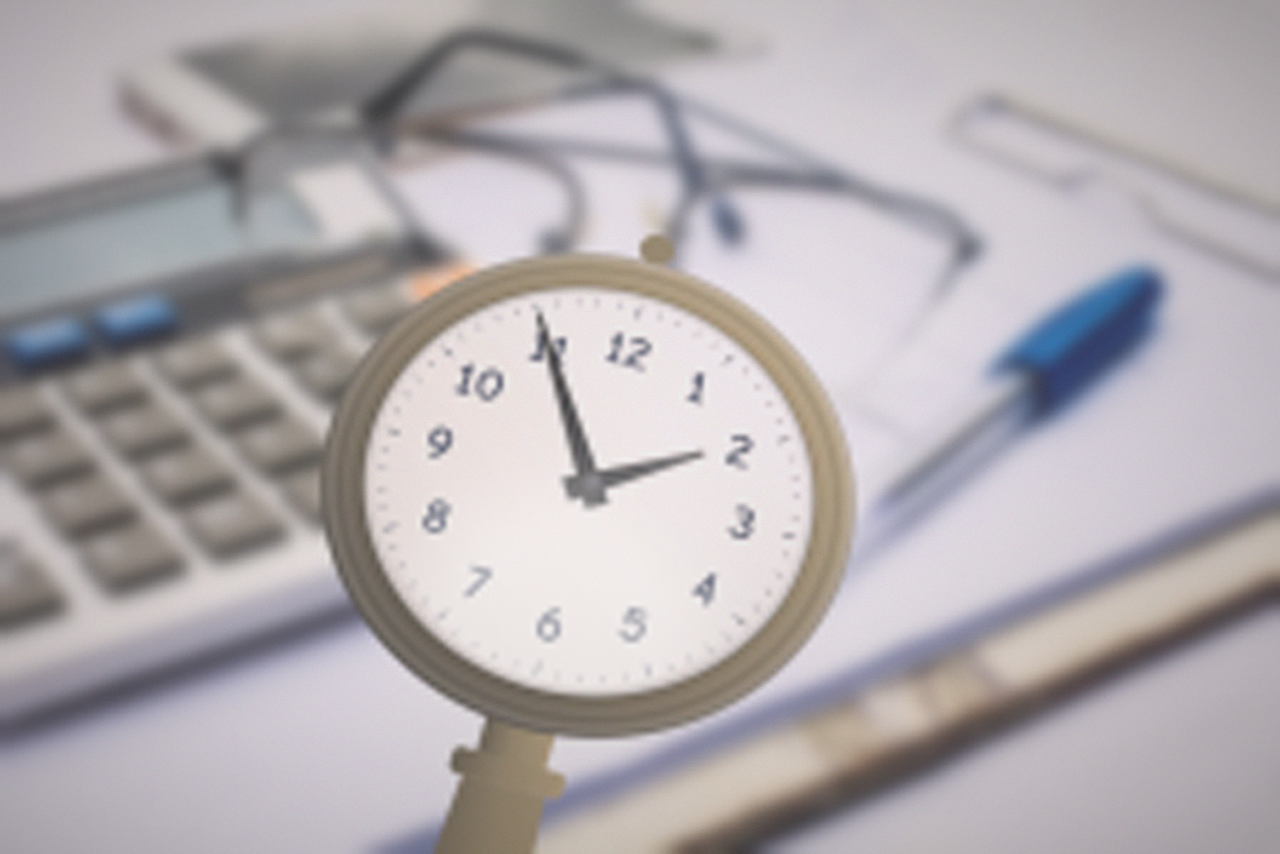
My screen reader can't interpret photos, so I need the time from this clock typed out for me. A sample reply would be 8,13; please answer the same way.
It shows 1,55
